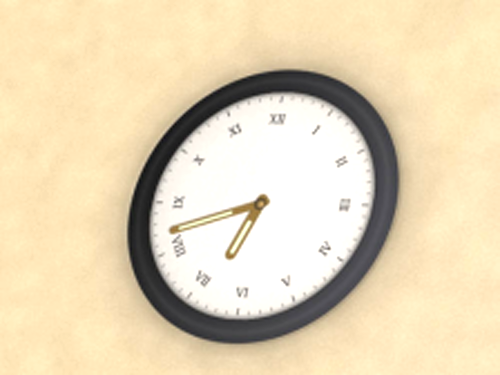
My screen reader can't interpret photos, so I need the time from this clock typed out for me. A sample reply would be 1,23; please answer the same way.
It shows 6,42
